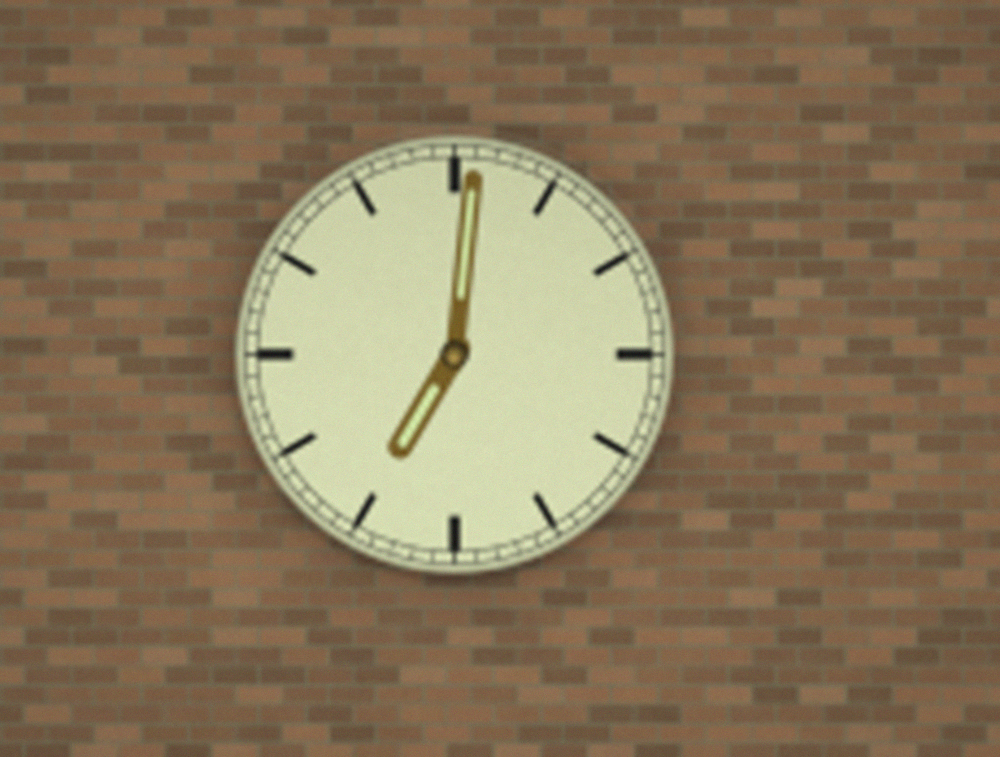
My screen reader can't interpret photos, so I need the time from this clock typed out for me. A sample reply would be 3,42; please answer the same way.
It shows 7,01
